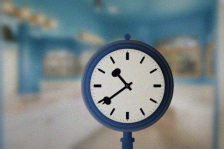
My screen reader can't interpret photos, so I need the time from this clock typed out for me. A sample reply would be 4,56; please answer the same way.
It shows 10,39
